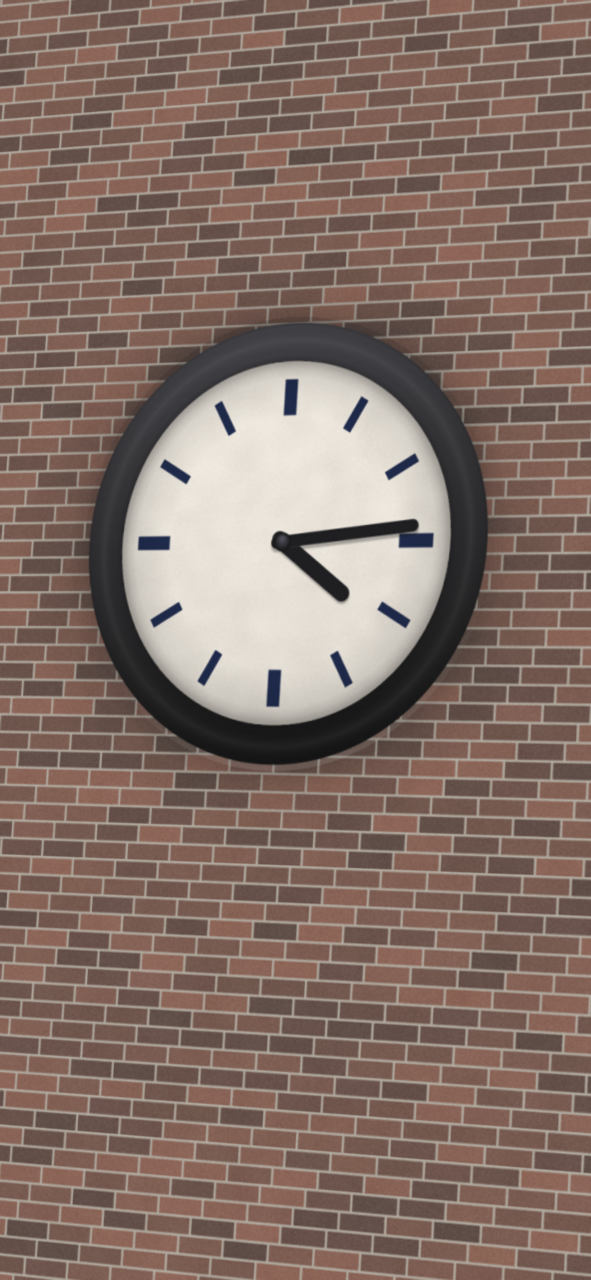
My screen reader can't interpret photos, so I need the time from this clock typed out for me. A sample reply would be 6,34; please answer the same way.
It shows 4,14
